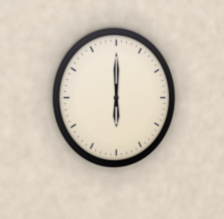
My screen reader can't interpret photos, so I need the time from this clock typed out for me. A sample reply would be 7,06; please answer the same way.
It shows 6,00
